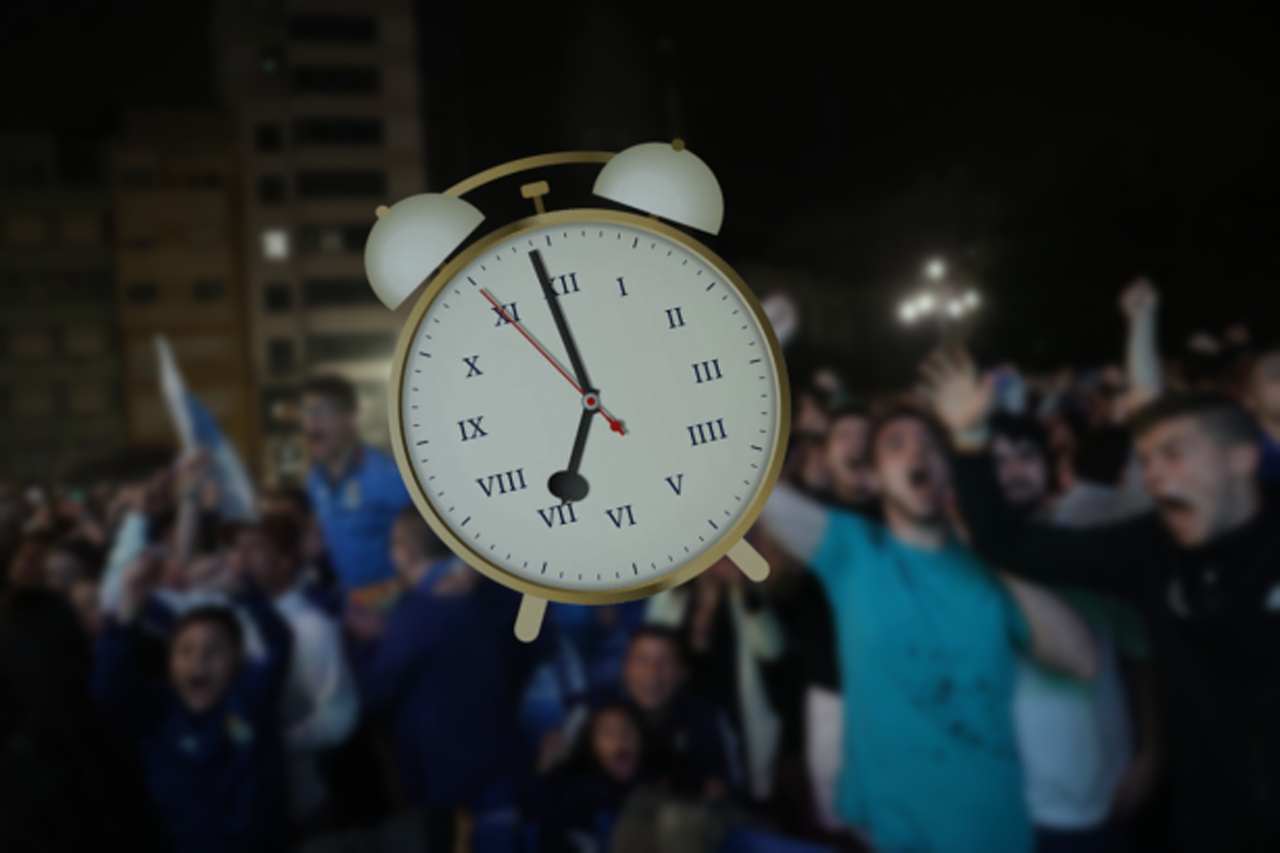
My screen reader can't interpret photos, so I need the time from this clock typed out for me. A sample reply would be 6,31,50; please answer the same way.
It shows 6,58,55
